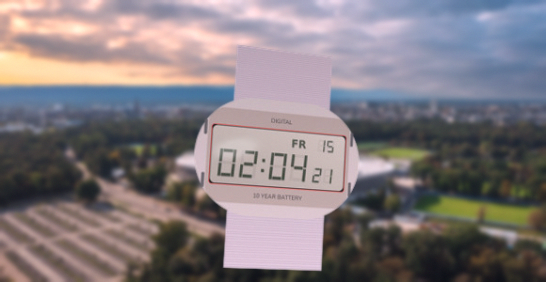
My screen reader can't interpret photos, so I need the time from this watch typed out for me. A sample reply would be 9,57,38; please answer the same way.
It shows 2,04,21
